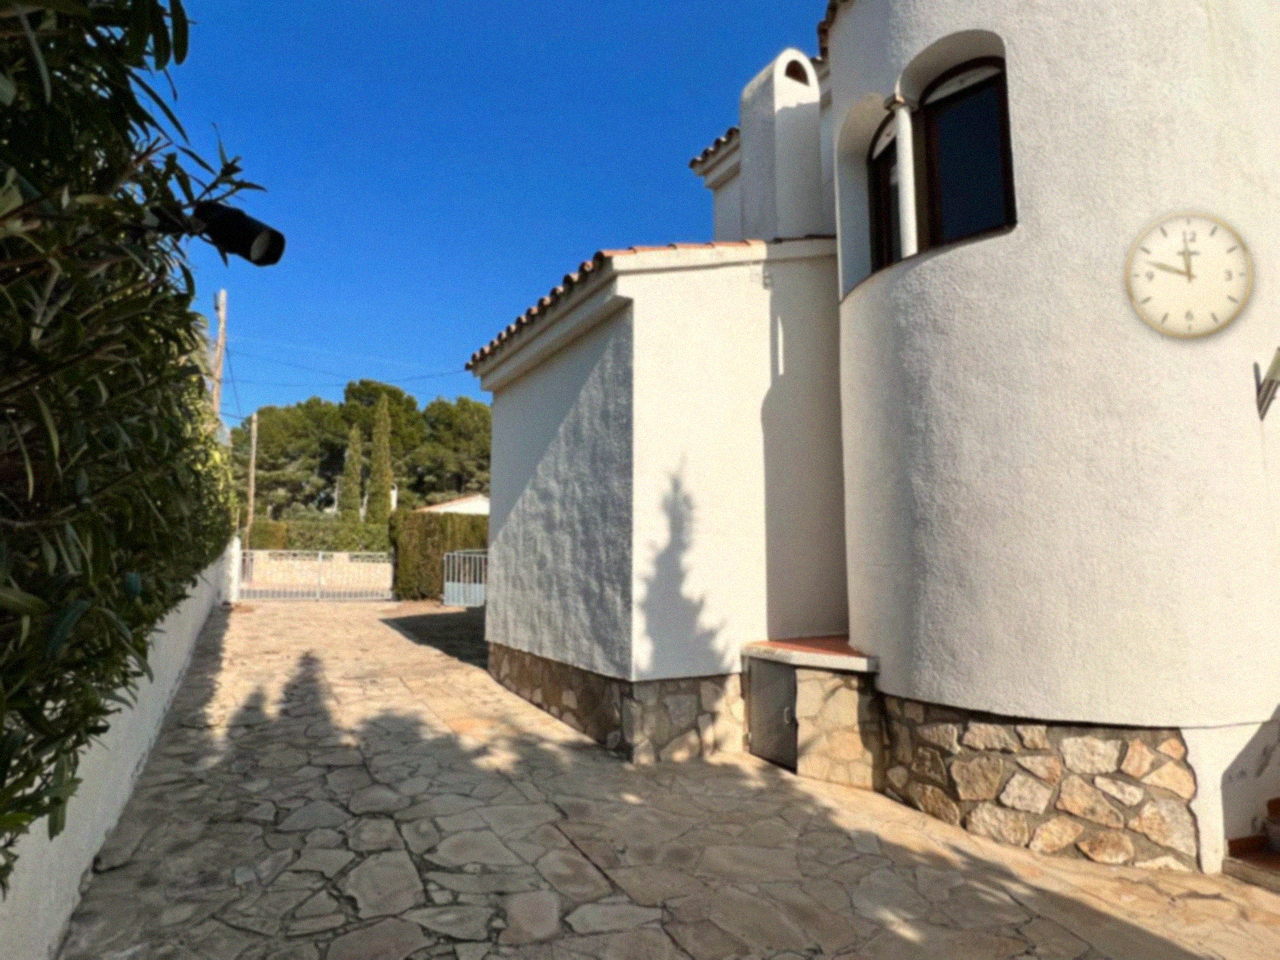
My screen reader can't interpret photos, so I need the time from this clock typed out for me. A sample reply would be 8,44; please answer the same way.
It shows 11,48
